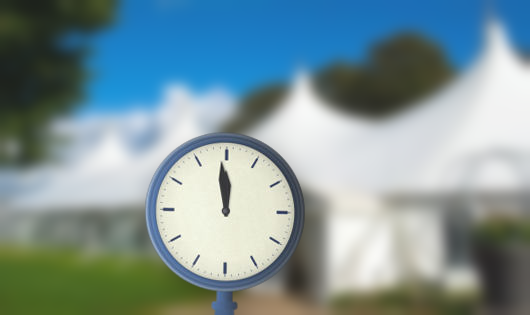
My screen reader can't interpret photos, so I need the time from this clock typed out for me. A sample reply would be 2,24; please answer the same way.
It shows 11,59
